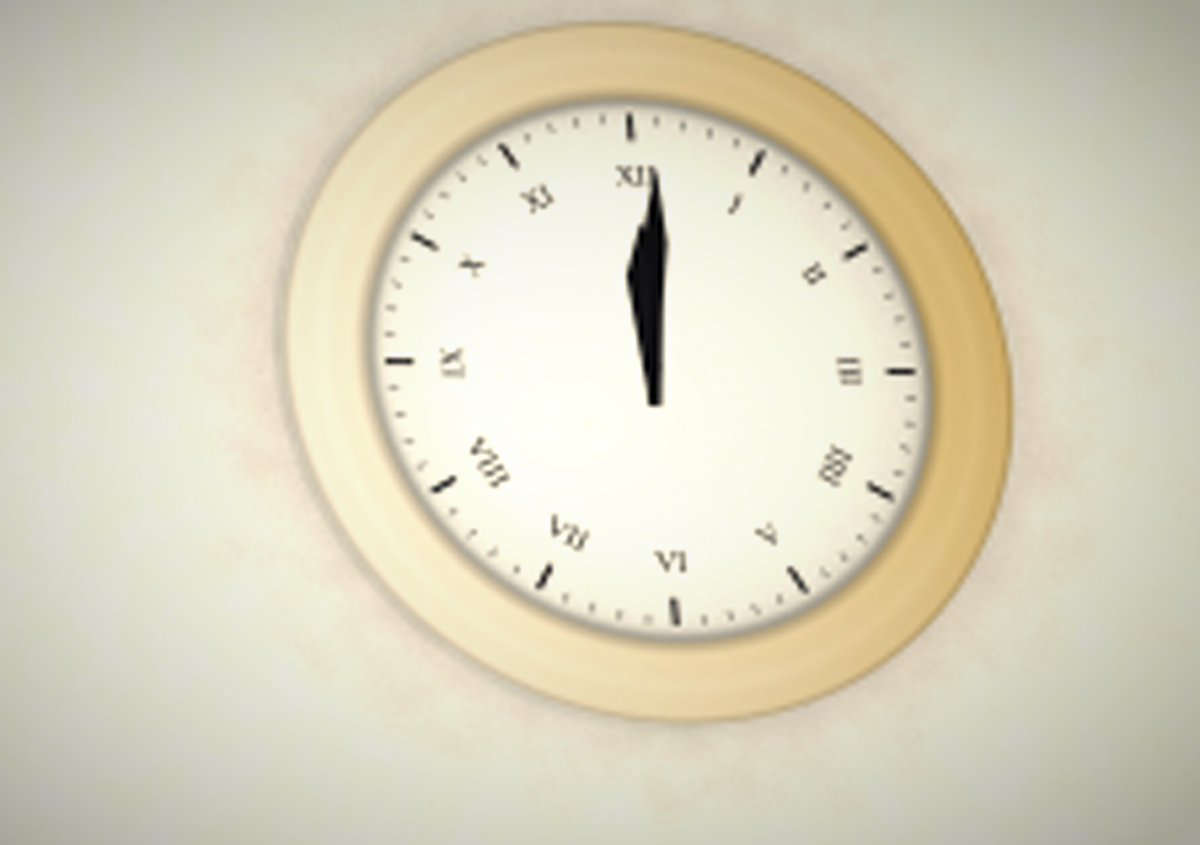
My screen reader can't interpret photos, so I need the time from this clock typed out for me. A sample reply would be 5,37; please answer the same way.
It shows 12,01
